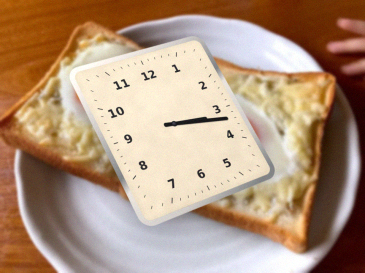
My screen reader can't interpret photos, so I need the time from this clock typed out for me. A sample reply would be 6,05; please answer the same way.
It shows 3,17
